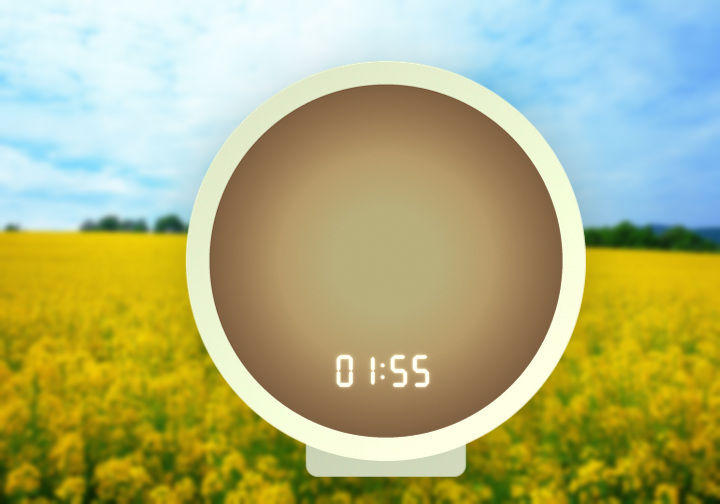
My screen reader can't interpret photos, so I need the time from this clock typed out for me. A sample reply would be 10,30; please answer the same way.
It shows 1,55
